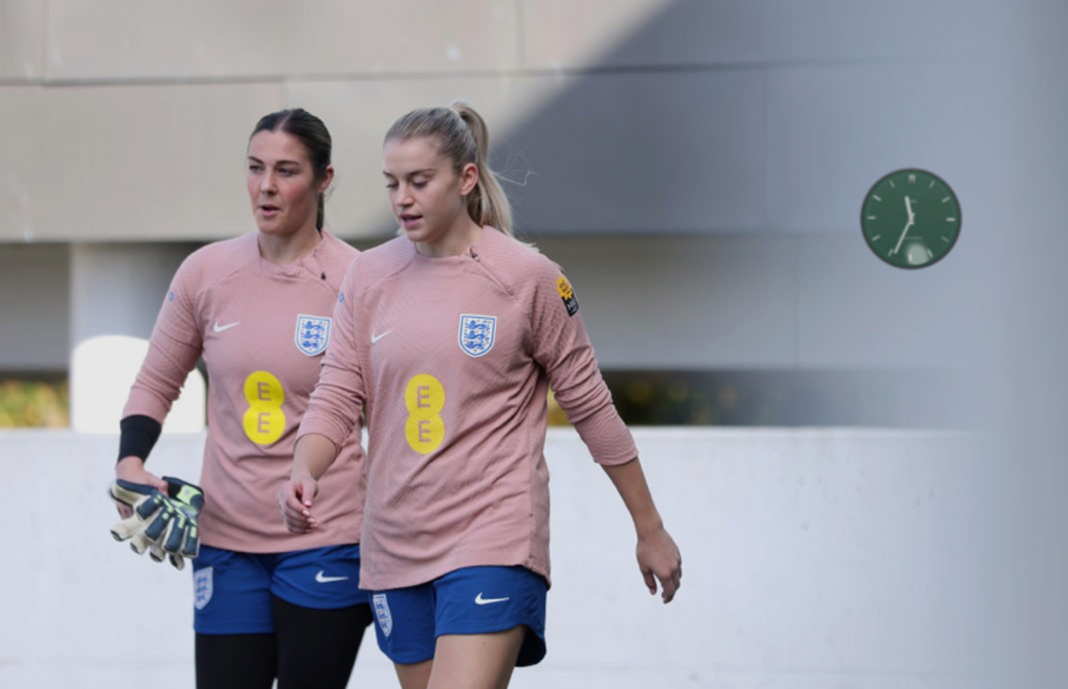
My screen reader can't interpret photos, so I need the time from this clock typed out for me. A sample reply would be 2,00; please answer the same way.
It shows 11,34
